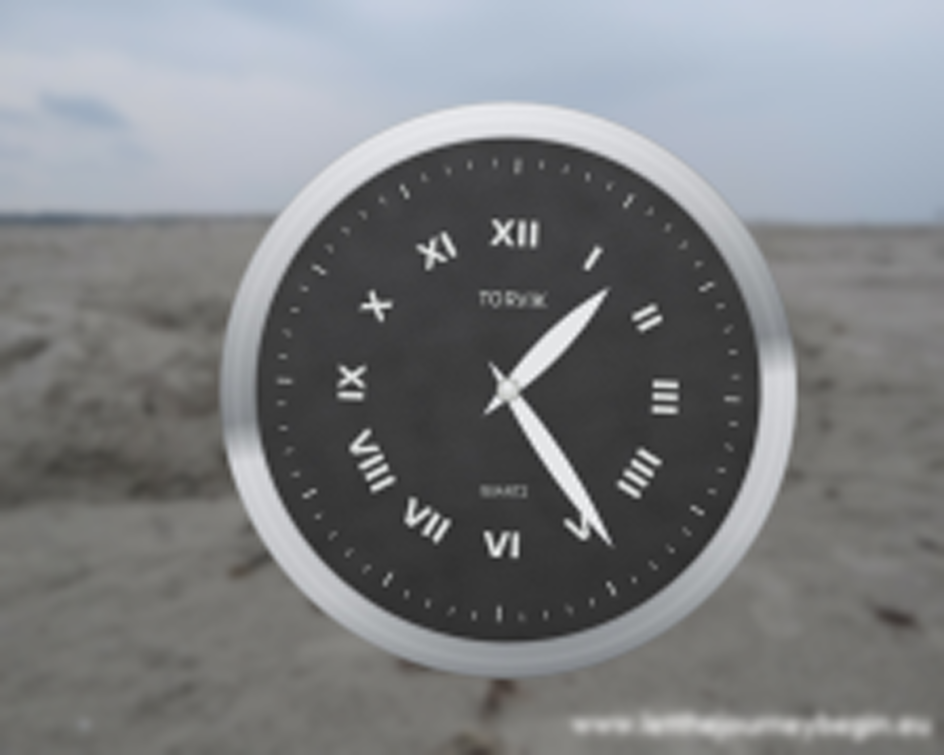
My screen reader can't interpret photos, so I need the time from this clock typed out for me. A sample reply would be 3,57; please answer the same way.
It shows 1,24
